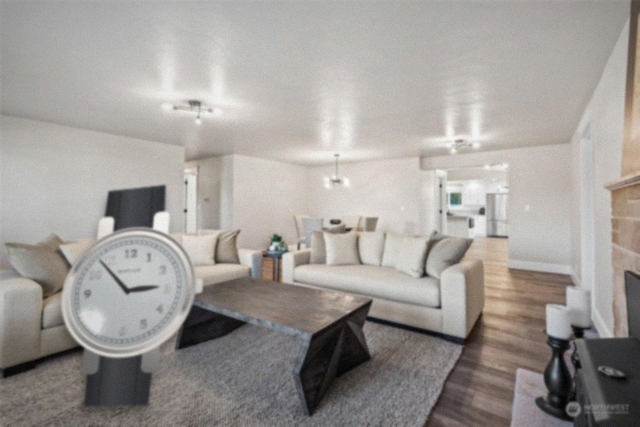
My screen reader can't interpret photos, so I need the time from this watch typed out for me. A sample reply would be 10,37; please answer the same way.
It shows 2,53
